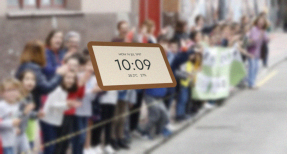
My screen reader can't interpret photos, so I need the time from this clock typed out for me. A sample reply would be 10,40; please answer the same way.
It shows 10,09
